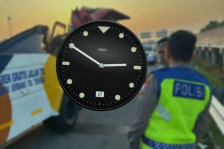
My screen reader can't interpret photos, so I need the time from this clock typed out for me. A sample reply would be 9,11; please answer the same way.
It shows 2,50
